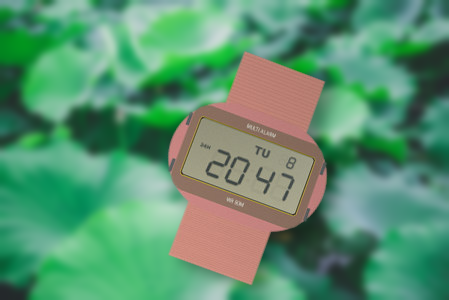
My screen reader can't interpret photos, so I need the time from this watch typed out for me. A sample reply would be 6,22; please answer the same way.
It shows 20,47
